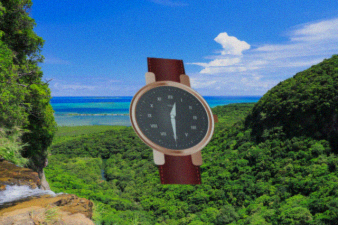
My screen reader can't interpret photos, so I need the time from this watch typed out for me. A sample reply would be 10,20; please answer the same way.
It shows 12,30
